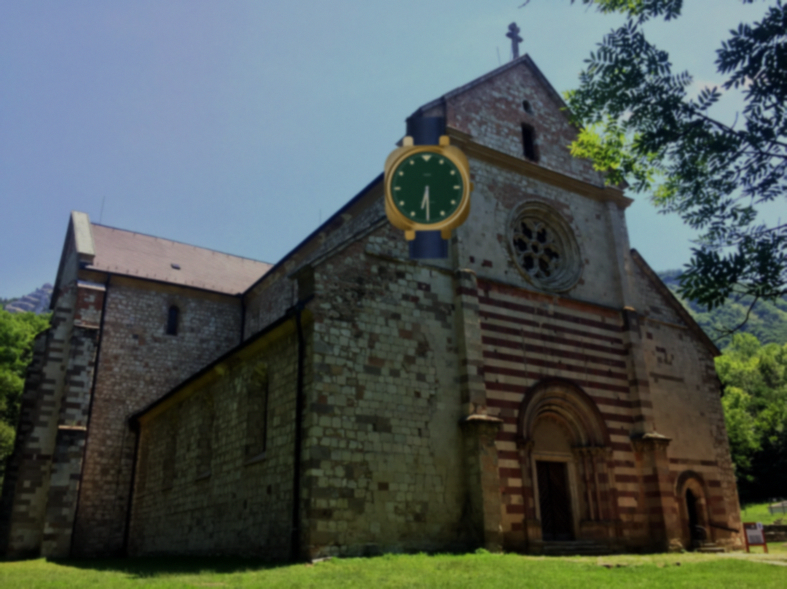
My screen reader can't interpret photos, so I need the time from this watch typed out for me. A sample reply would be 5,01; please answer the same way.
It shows 6,30
